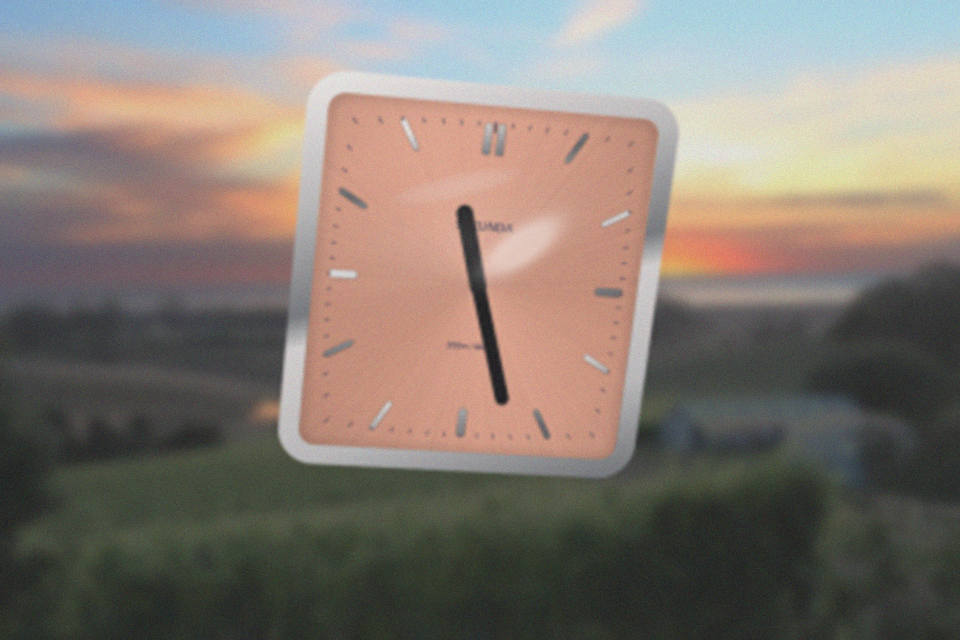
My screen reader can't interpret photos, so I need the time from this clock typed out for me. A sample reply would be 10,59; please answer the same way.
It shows 11,27
